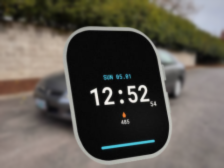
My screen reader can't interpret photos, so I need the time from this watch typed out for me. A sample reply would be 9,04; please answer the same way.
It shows 12,52
